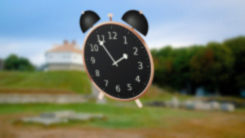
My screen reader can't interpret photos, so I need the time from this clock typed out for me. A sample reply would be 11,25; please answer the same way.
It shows 1,54
